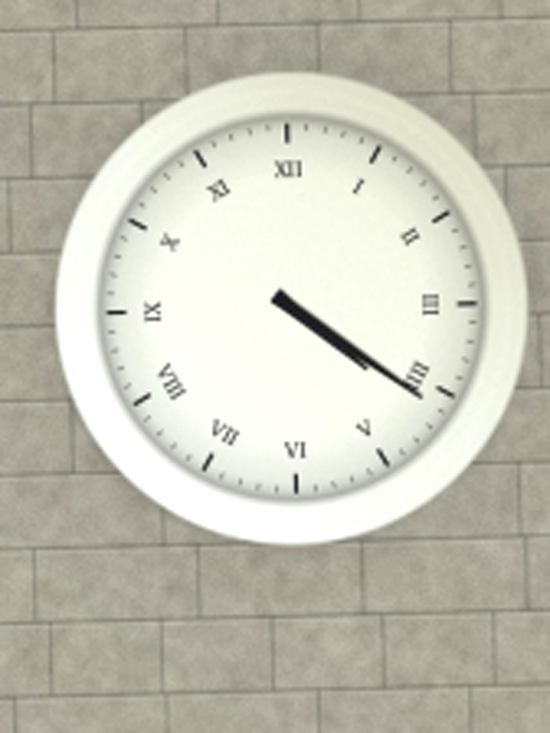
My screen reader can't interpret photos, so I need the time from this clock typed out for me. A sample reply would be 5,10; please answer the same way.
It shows 4,21
